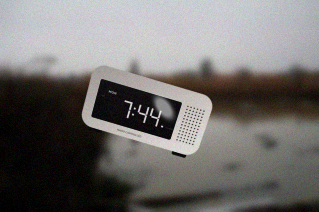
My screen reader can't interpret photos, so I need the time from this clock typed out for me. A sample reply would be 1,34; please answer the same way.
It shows 7,44
